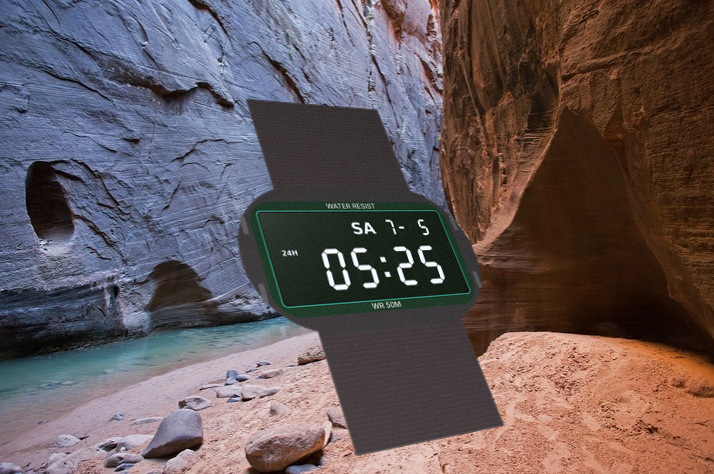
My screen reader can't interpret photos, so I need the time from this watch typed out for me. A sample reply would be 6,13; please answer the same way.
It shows 5,25
